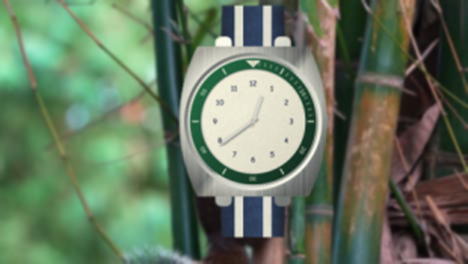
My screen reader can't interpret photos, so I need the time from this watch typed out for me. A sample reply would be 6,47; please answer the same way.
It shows 12,39
